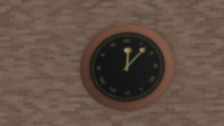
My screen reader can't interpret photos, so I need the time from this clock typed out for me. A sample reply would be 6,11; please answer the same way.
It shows 12,07
